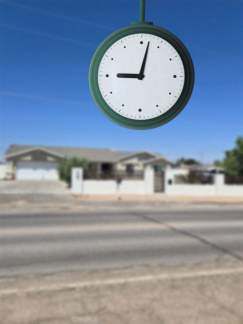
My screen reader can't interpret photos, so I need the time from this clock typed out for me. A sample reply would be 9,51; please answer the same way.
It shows 9,02
